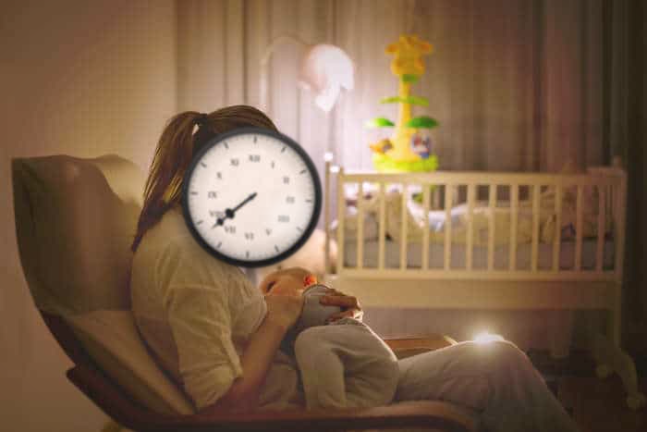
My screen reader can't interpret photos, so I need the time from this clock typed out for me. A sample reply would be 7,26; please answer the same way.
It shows 7,38
